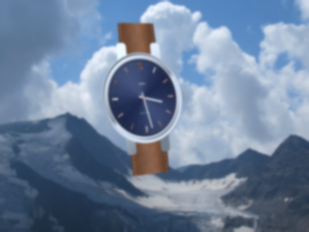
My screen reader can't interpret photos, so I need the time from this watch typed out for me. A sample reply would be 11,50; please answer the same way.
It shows 3,28
